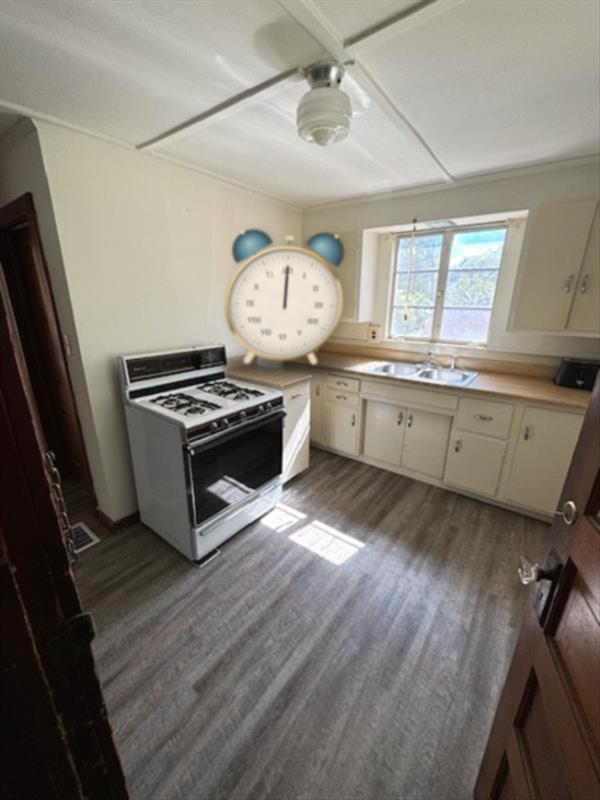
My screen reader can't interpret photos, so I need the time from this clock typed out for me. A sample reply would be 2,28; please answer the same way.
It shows 12,00
